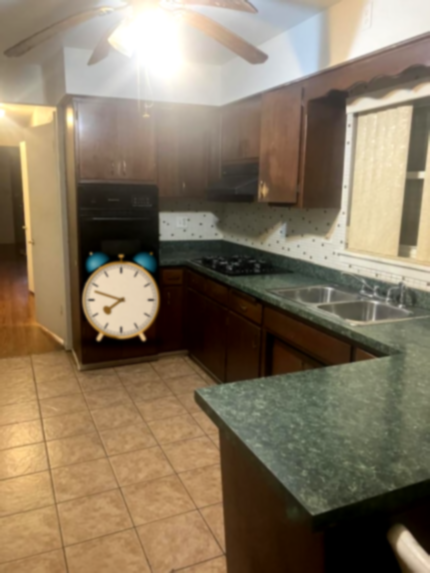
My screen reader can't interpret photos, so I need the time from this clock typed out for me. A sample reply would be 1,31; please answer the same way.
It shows 7,48
